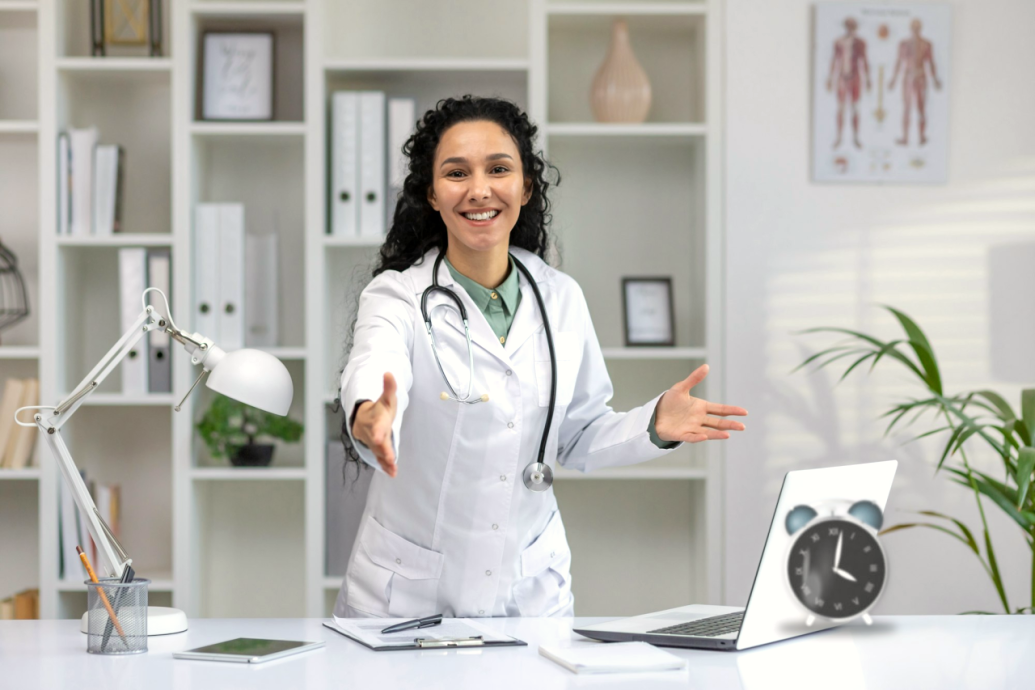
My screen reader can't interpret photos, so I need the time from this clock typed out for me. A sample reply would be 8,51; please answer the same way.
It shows 4,02
